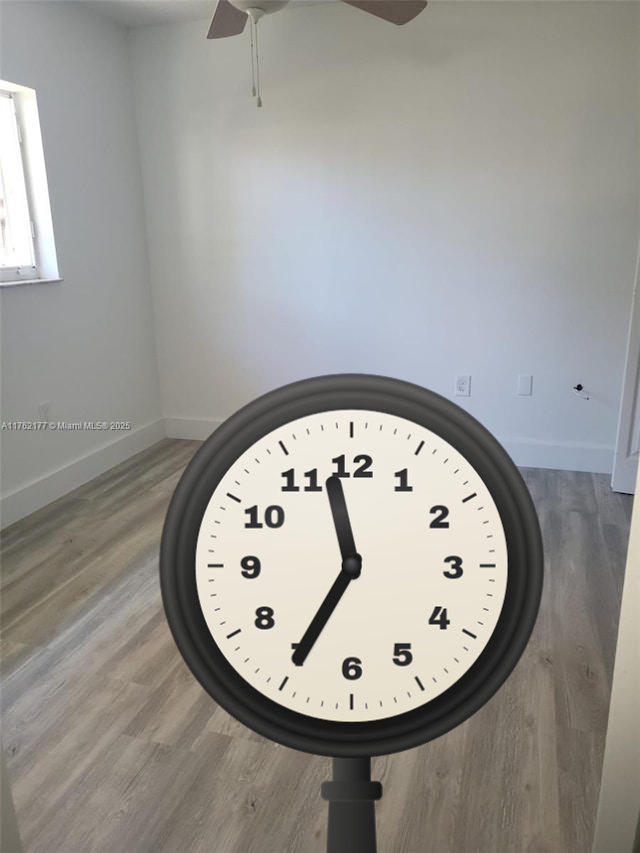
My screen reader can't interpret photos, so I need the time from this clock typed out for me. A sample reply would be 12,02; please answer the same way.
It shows 11,35
